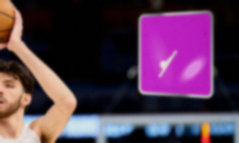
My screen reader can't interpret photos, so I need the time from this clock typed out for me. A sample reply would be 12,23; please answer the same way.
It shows 7,36
